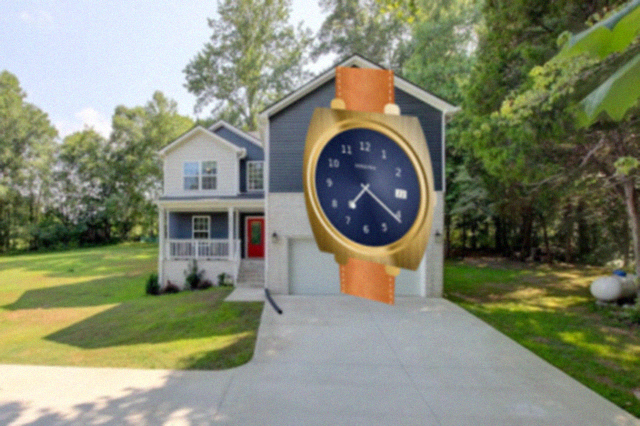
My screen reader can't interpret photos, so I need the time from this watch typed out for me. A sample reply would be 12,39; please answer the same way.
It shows 7,21
